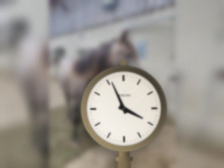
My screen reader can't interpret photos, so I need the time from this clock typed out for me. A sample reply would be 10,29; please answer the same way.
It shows 3,56
